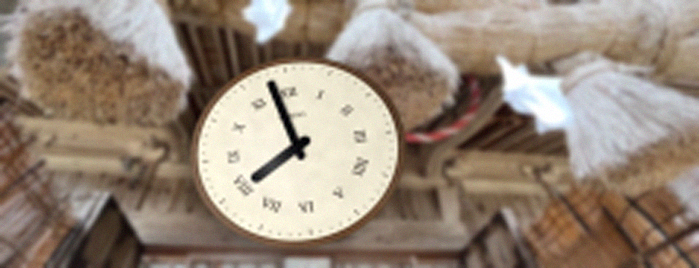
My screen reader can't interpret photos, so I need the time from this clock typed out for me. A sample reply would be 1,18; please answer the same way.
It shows 7,58
